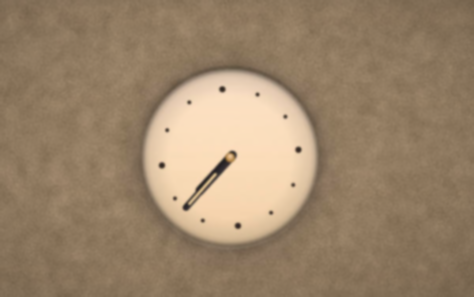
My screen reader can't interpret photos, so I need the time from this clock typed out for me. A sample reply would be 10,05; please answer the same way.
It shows 7,38
